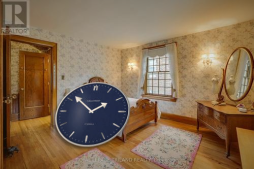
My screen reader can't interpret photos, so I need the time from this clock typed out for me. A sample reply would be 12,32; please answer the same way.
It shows 1,52
